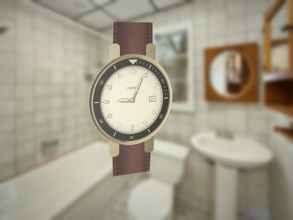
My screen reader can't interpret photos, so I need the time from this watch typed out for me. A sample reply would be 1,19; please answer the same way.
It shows 9,04
